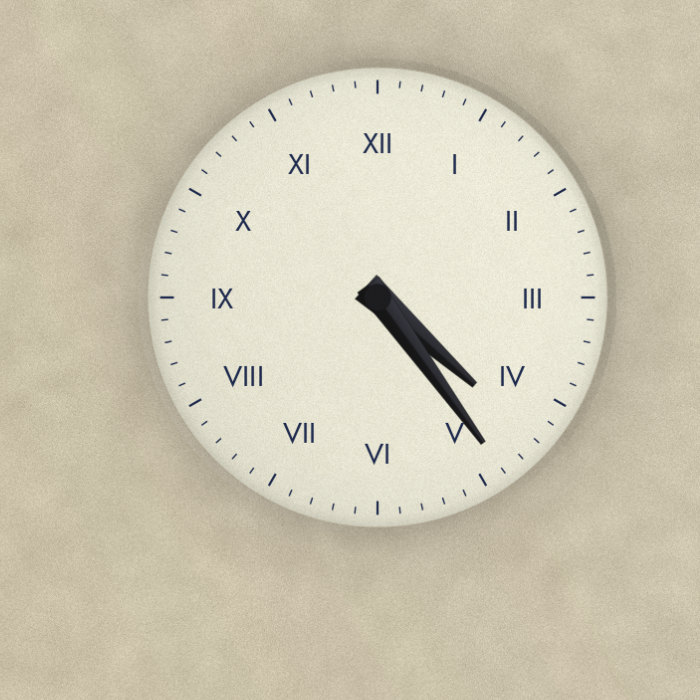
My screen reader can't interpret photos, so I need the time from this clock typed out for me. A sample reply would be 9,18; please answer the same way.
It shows 4,24
